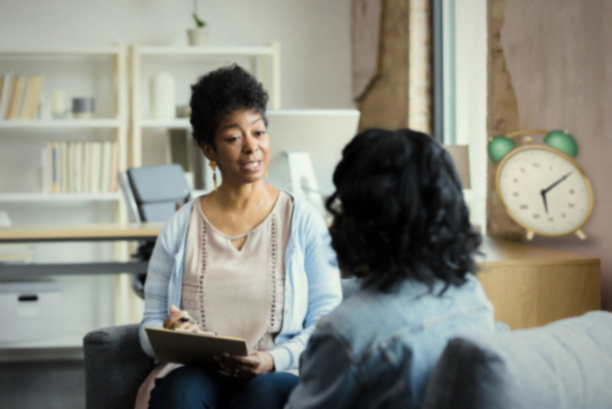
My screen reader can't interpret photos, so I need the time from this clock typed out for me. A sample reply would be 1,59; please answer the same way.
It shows 6,10
